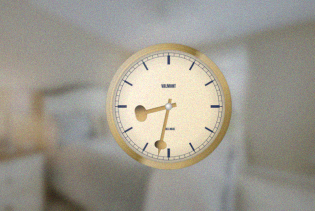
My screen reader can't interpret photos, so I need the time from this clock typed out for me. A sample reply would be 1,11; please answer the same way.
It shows 8,32
